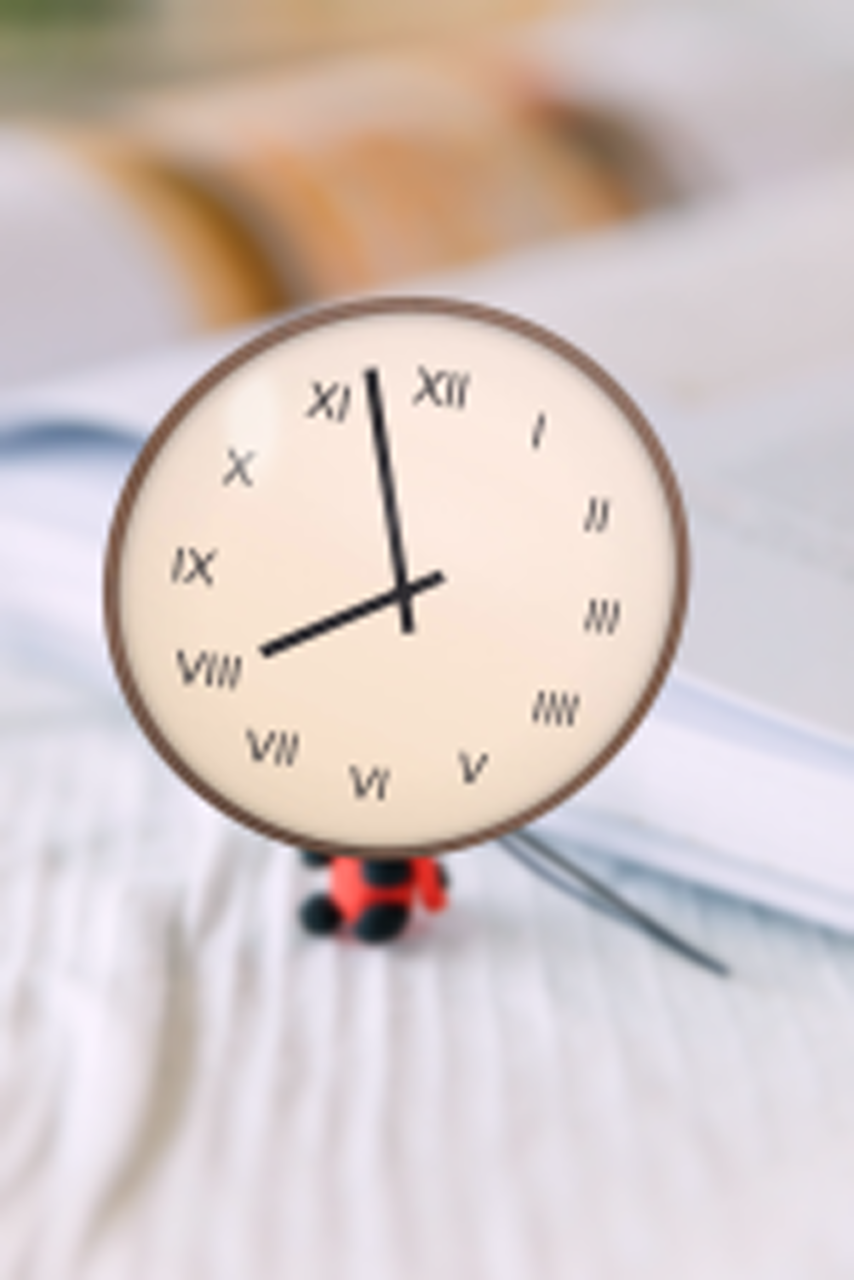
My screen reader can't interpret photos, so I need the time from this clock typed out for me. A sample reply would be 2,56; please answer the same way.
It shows 7,57
